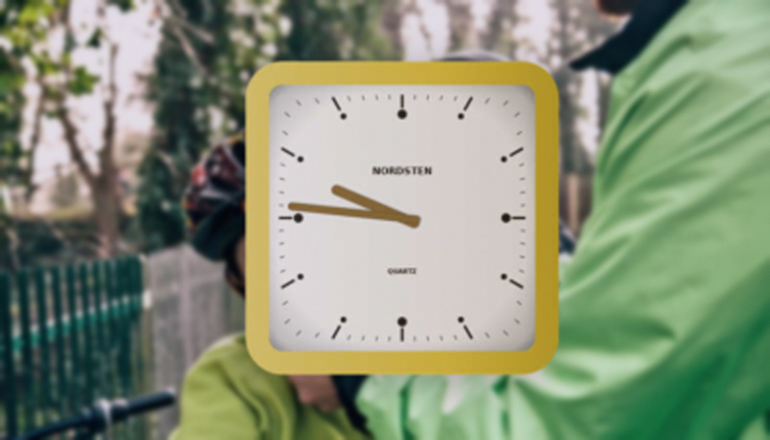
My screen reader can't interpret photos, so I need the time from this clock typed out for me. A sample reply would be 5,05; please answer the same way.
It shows 9,46
